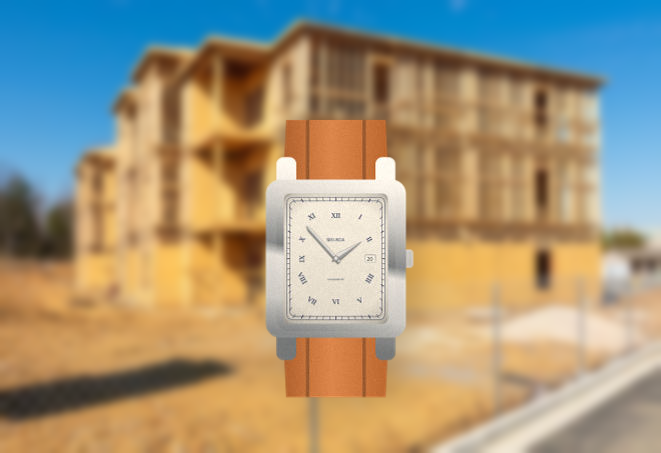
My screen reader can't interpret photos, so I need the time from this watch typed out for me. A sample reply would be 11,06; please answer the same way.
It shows 1,53
